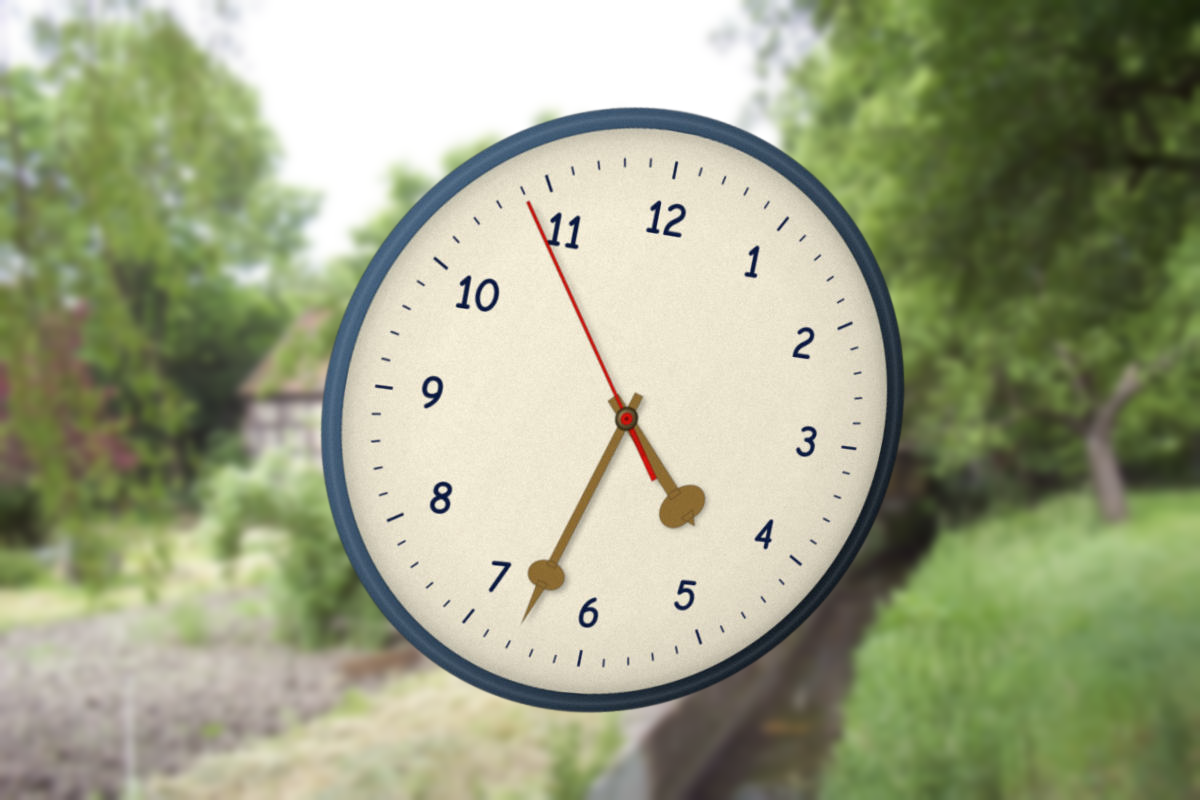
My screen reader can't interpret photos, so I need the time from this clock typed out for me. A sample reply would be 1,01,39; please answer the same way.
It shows 4,32,54
